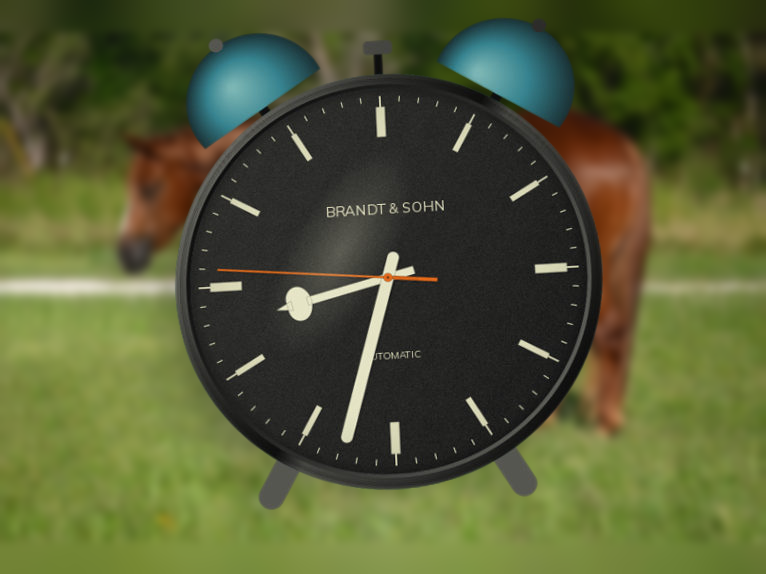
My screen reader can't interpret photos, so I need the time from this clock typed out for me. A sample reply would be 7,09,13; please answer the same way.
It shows 8,32,46
